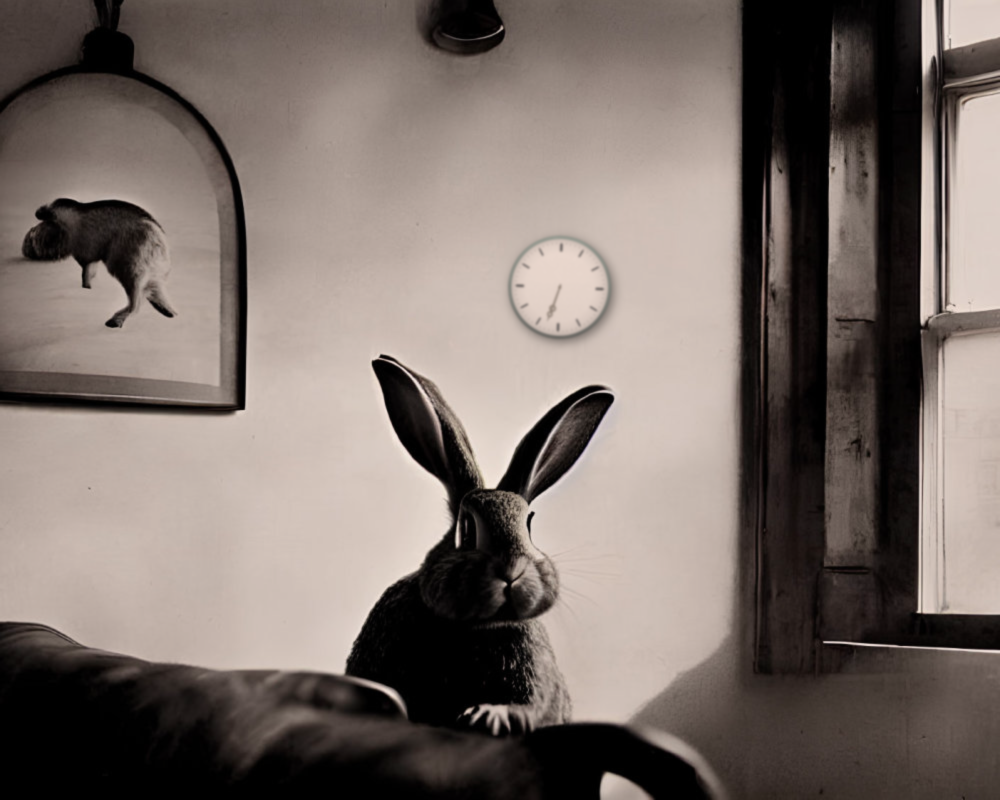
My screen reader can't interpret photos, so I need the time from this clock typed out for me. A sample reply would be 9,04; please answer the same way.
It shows 6,33
